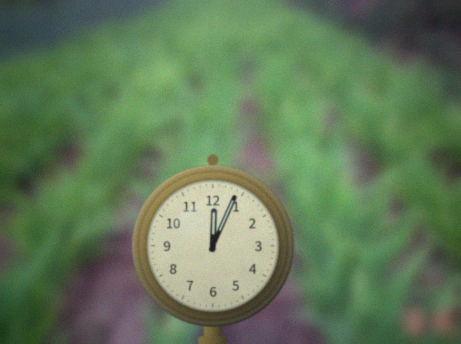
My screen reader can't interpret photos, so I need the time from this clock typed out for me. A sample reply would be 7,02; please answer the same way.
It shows 12,04
